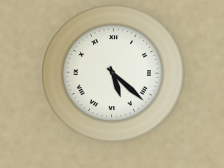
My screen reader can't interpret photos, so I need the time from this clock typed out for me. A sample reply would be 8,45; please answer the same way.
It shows 5,22
